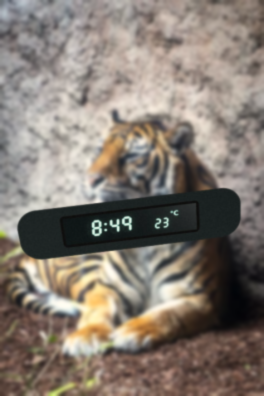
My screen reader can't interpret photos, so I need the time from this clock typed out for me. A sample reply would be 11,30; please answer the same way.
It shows 8,49
